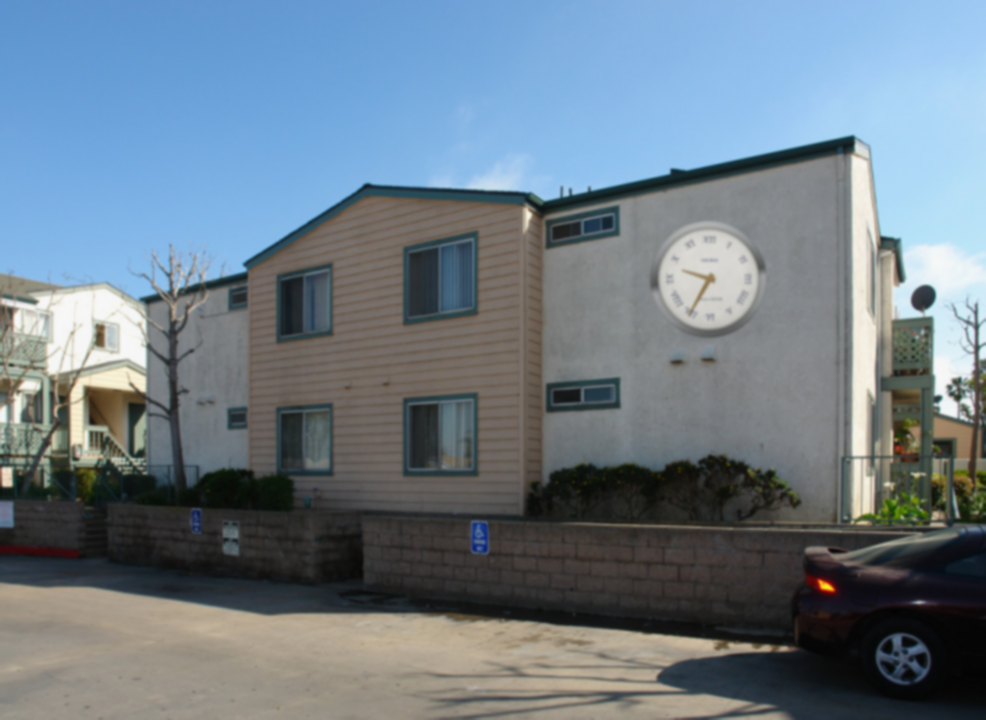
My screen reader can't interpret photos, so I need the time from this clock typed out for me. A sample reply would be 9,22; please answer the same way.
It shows 9,35
